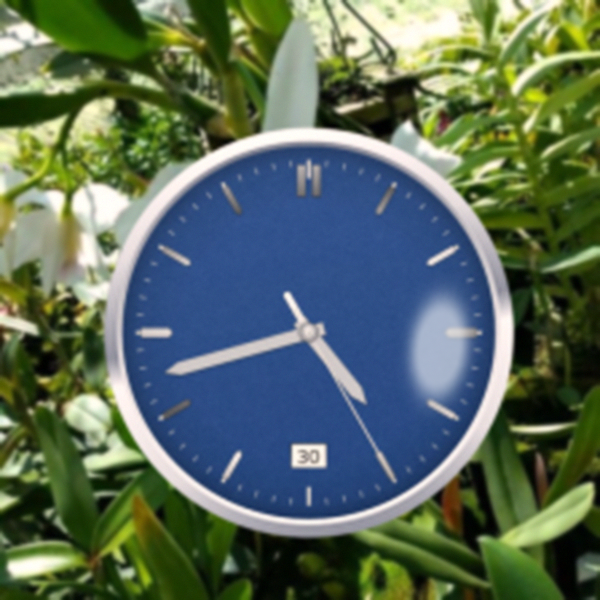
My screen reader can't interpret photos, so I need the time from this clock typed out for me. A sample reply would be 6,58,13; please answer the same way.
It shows 4,42,25
